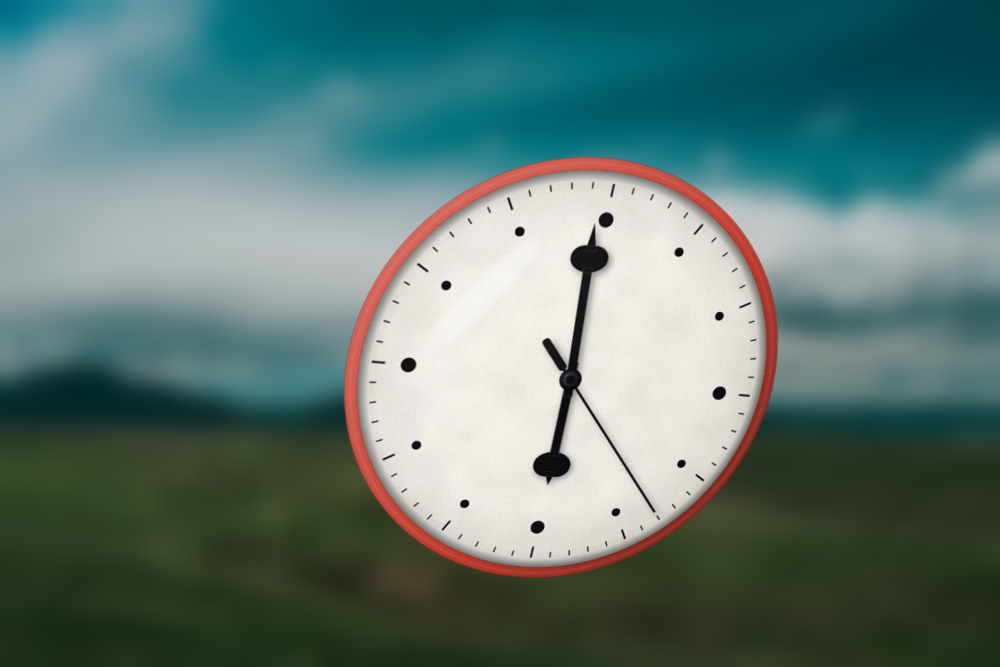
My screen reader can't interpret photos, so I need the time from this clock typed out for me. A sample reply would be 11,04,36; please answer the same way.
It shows 5,59,23
